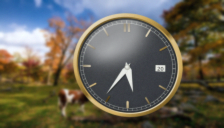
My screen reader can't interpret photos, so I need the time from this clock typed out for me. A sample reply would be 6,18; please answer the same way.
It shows 5,36
